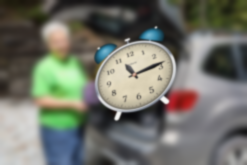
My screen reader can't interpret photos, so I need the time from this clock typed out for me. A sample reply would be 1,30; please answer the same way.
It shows 11,14
